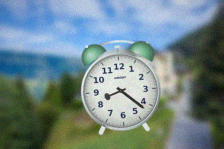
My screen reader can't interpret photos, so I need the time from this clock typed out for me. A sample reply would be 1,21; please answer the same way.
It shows 8,22
